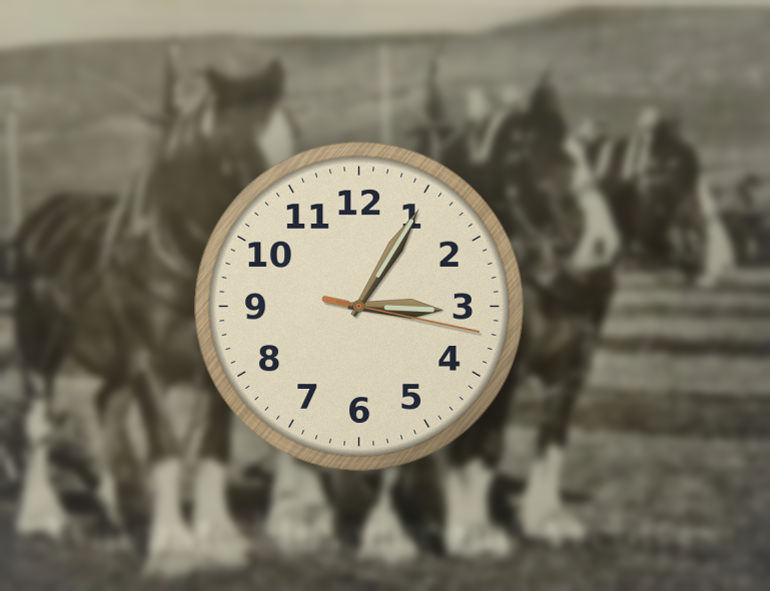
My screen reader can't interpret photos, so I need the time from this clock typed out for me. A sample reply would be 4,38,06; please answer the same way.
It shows 3,05,17
